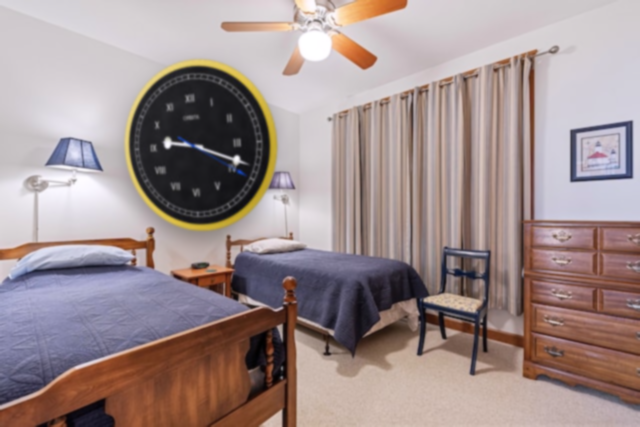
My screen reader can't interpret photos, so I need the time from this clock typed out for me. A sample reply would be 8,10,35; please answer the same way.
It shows 9,18,20
